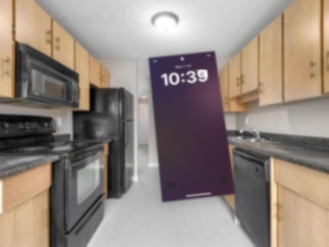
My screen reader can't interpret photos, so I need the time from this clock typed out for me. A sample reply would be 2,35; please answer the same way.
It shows 10,39
